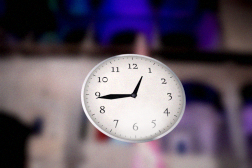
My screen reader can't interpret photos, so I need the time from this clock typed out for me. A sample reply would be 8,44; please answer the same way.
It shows 12,44
